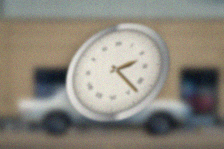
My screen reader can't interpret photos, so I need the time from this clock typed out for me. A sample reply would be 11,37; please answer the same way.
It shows 2,23
